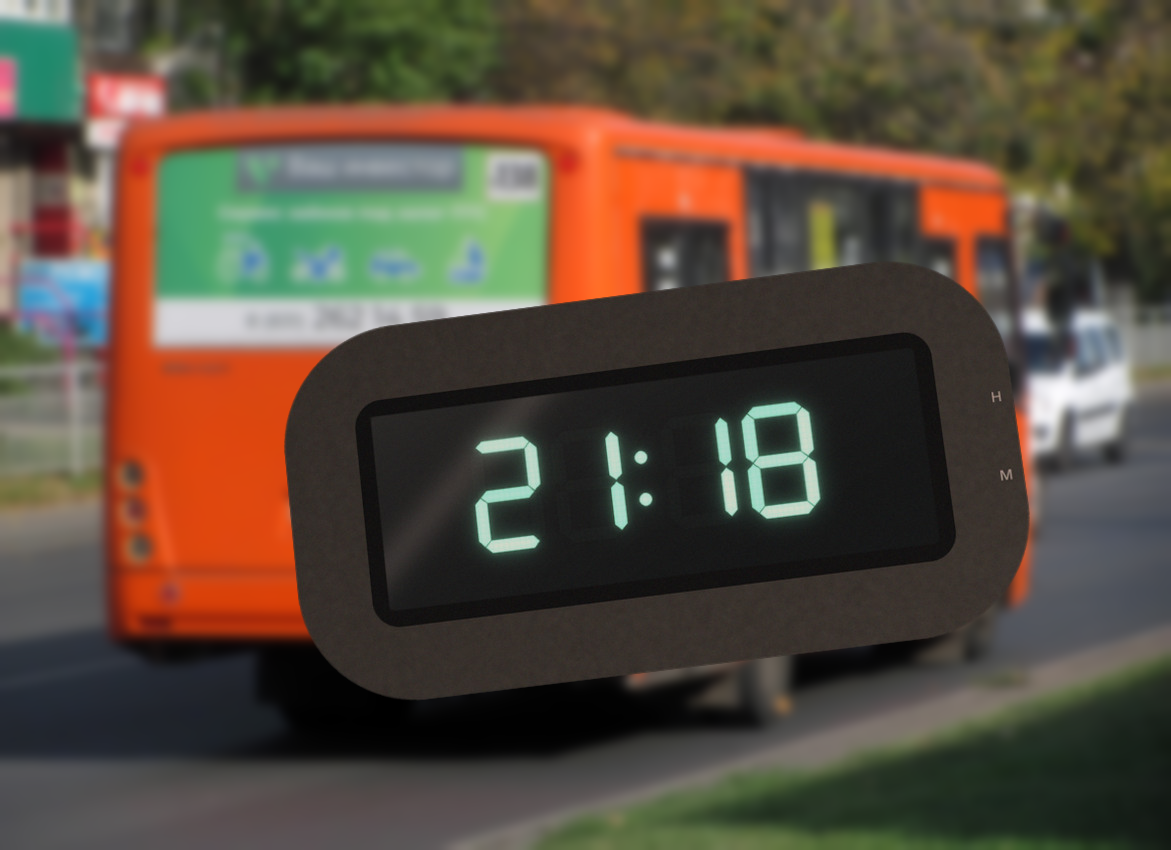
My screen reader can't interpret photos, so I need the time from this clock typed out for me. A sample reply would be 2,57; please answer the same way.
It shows 21,18
